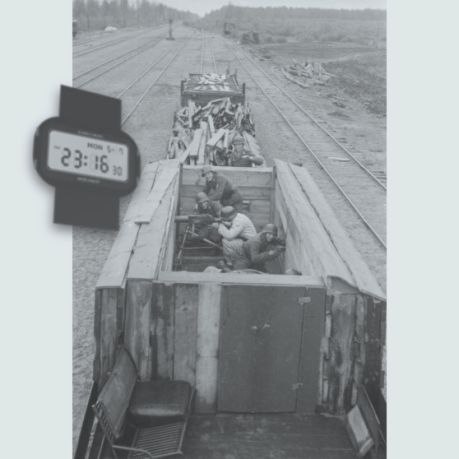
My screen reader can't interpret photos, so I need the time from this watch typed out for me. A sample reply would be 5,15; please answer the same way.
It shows 23,16
